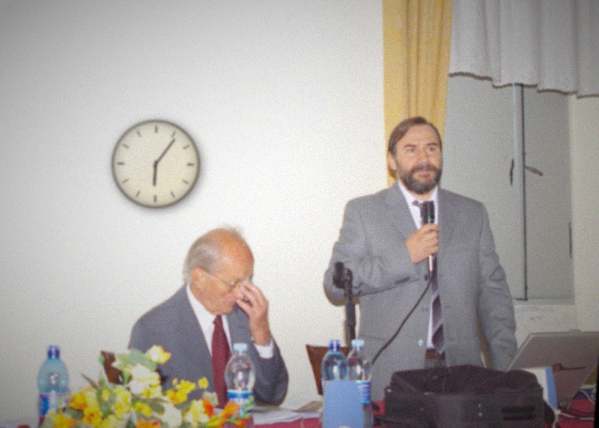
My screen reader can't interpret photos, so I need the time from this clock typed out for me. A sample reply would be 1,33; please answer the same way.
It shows 6,06
